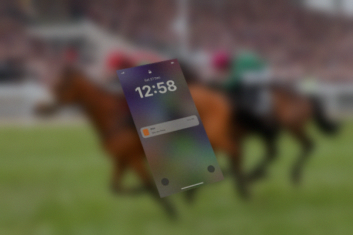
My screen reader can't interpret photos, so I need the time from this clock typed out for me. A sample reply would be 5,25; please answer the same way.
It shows 12,58
